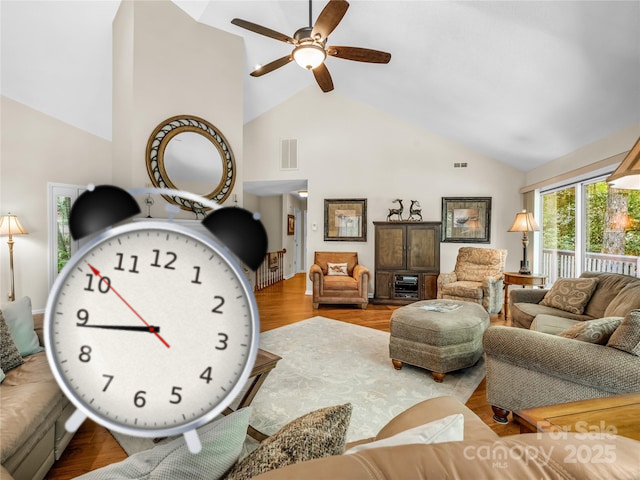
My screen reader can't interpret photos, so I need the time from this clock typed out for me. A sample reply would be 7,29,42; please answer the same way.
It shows 8,43,51
